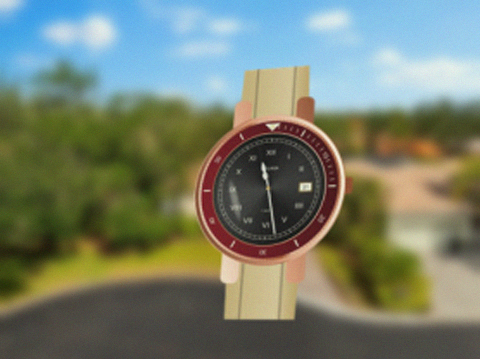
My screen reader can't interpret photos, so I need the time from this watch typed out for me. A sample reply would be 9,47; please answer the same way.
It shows 11,28
